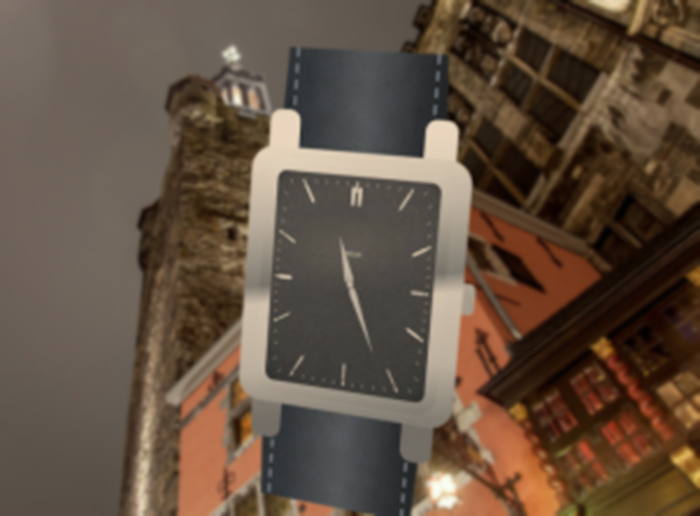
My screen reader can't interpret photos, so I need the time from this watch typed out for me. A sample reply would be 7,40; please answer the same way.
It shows 11,26
